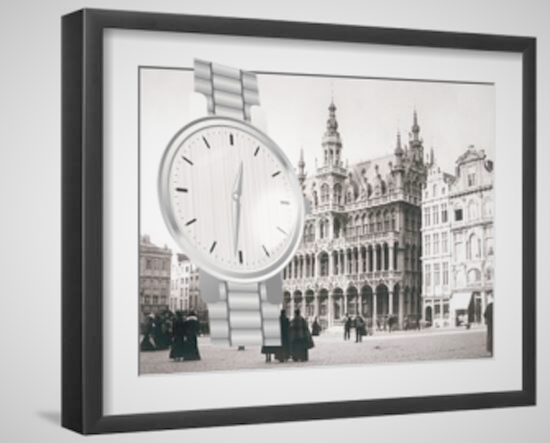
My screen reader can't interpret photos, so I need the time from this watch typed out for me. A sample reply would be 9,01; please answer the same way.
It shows 12,31
